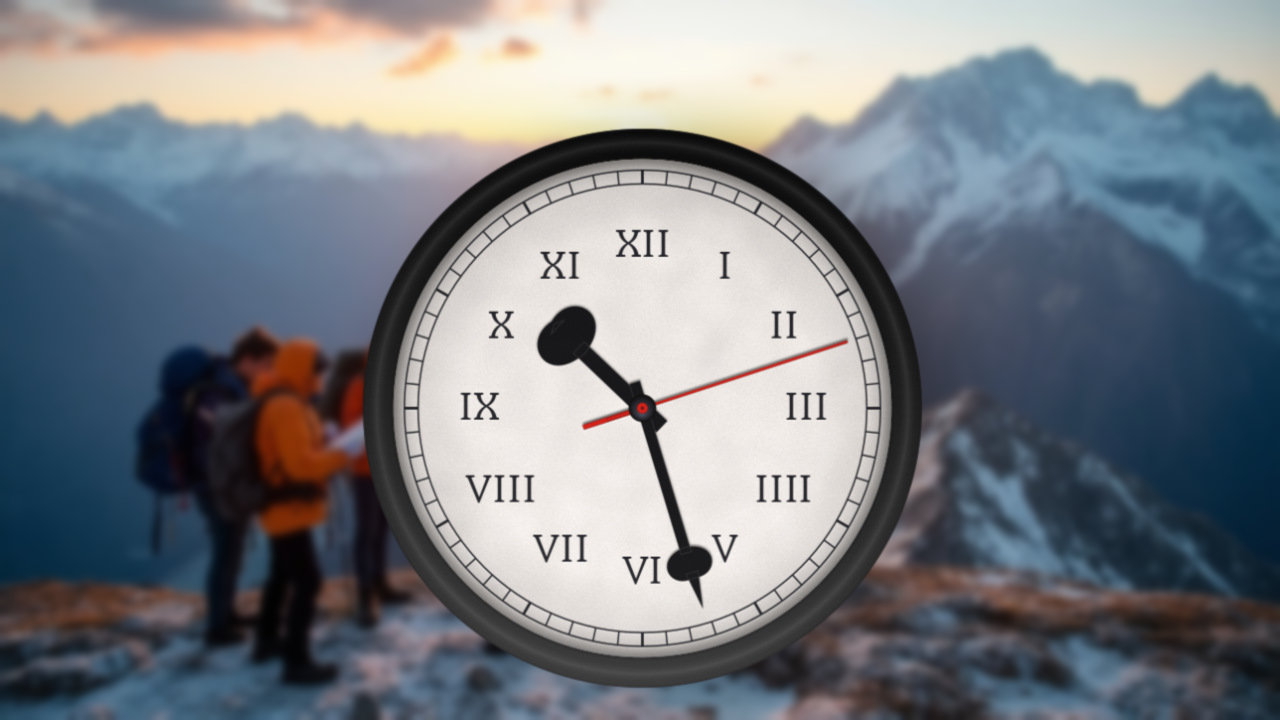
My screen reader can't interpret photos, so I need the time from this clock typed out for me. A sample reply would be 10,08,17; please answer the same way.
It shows 10,27,12
